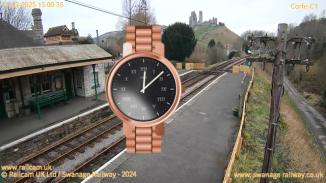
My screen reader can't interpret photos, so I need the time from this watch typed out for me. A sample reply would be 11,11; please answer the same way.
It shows 12,08
